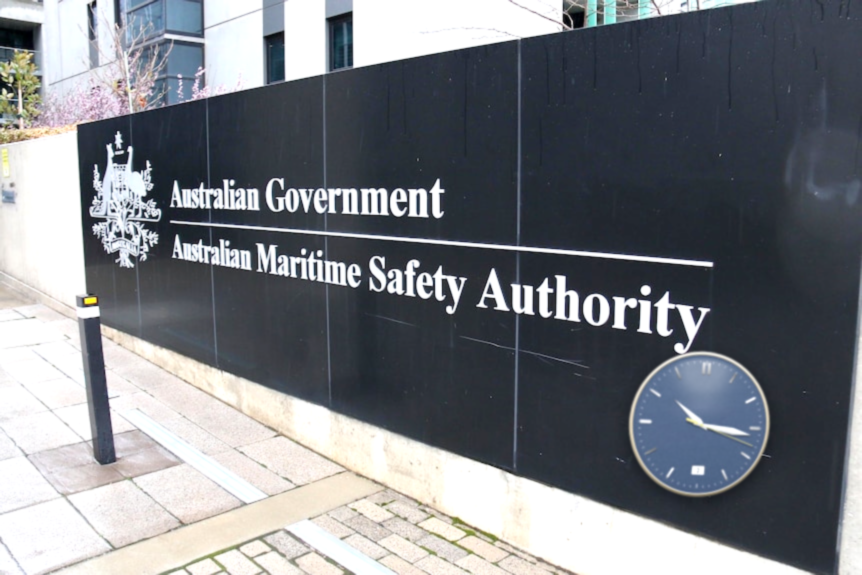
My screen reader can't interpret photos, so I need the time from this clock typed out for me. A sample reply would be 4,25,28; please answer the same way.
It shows 10,16,18
